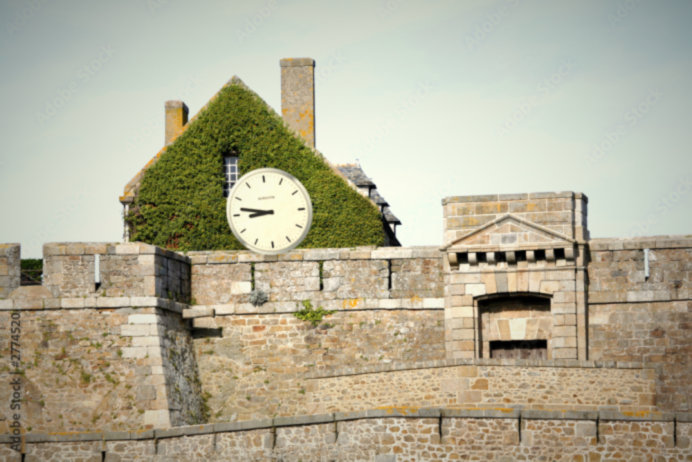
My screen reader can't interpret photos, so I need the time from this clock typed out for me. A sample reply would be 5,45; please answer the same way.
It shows 8,47
